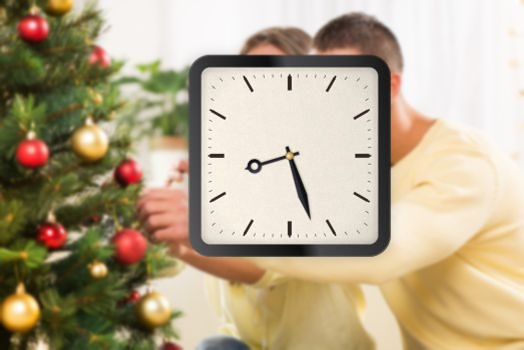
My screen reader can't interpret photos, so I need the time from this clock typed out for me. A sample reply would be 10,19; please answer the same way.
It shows 8,27
